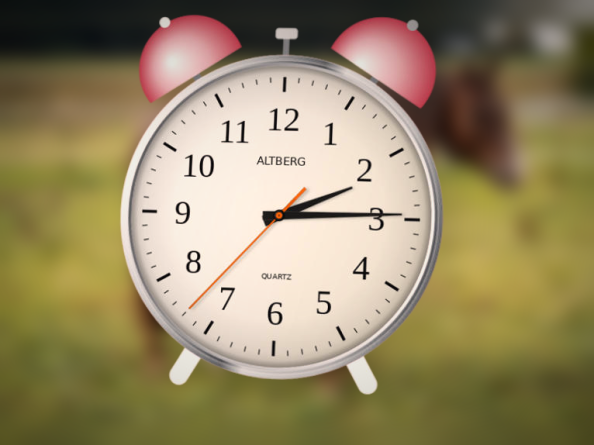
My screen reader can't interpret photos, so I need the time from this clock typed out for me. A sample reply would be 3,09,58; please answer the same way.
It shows 2,14,37
